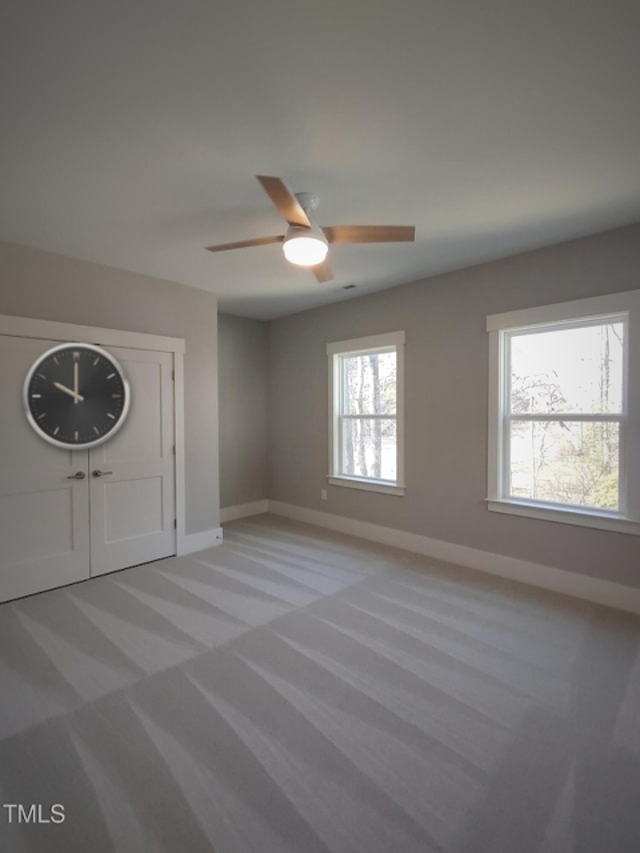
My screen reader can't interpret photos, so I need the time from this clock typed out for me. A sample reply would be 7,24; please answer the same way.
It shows 10,00
